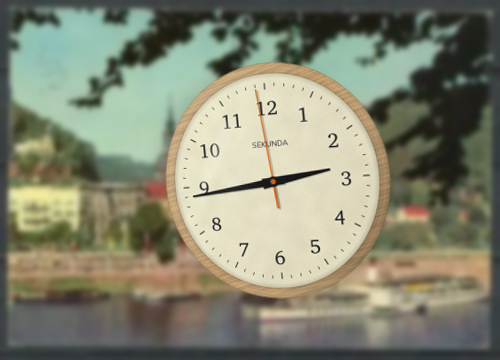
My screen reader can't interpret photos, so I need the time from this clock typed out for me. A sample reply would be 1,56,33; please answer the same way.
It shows 2,43,59
